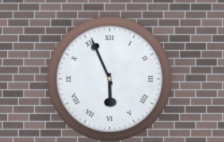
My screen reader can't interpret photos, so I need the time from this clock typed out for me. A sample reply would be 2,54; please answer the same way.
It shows 5,56
